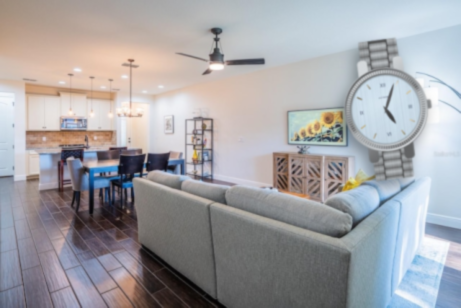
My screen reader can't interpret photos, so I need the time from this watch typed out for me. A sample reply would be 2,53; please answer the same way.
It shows 5,04
